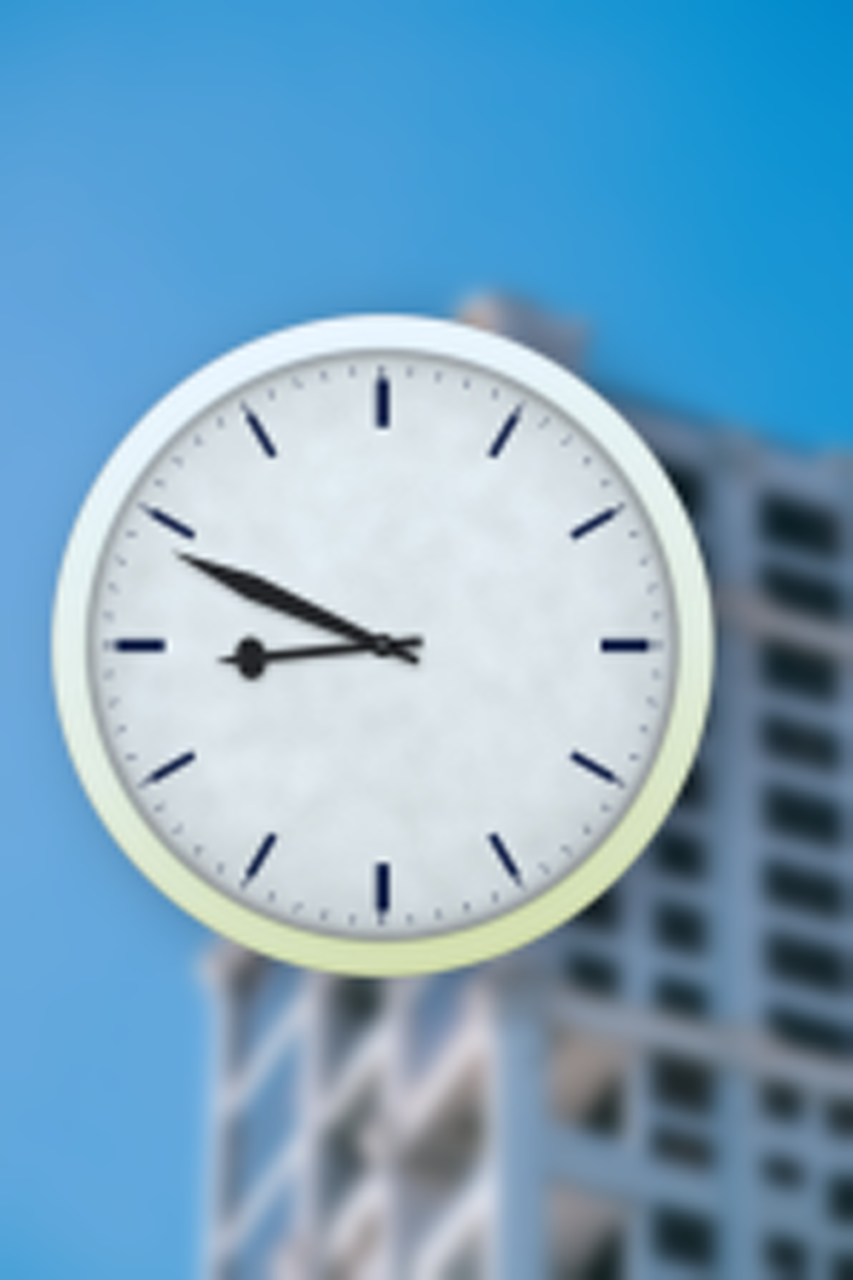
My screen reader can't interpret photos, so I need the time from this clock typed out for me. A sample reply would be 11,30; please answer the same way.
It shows 8,49
